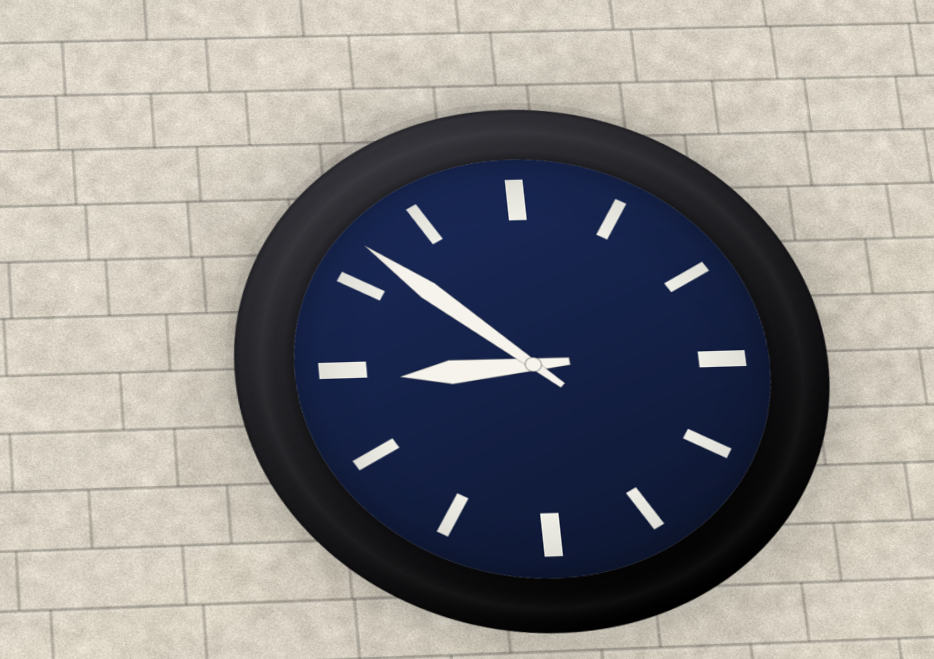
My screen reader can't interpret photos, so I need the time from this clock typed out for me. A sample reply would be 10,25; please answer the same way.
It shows 8,52
